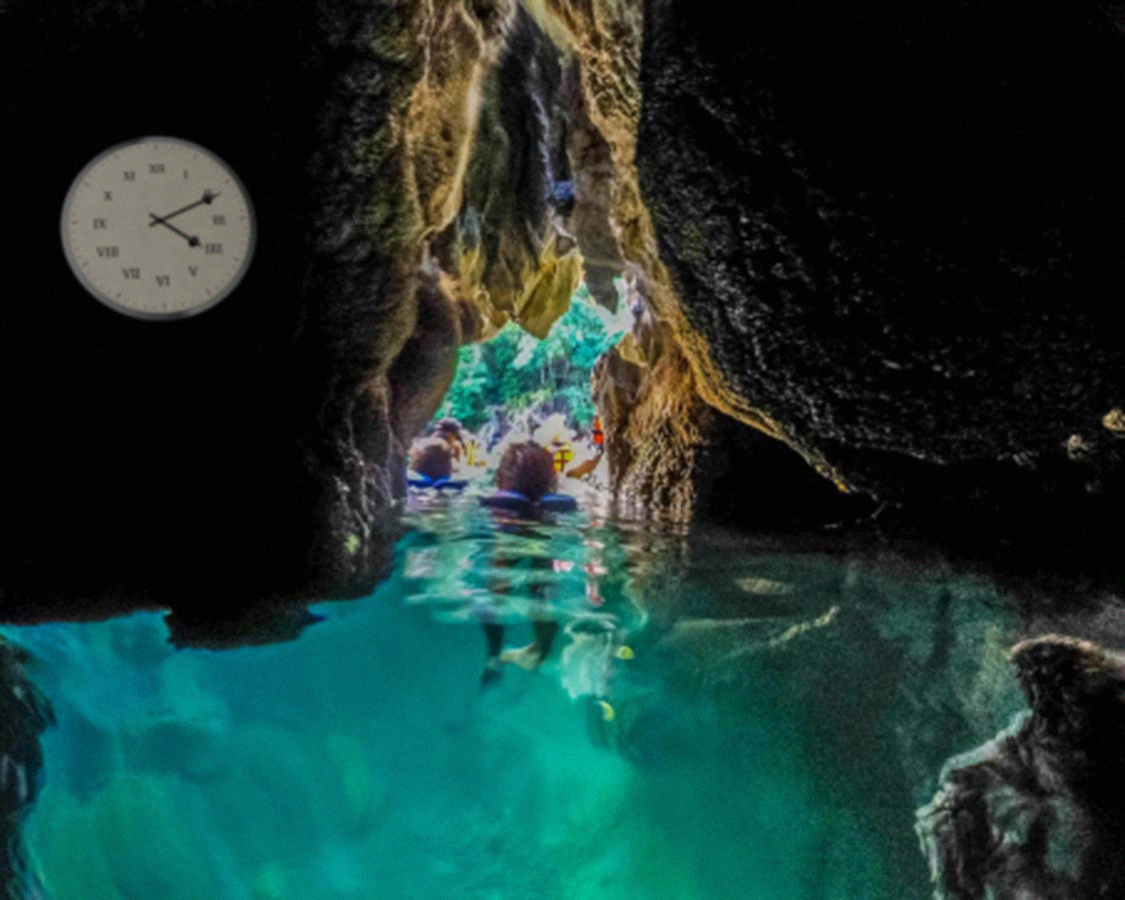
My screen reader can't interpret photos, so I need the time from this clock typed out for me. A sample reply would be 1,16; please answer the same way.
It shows 4,11
